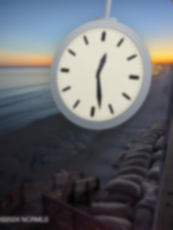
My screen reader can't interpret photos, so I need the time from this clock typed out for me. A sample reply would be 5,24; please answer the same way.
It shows 12,28
